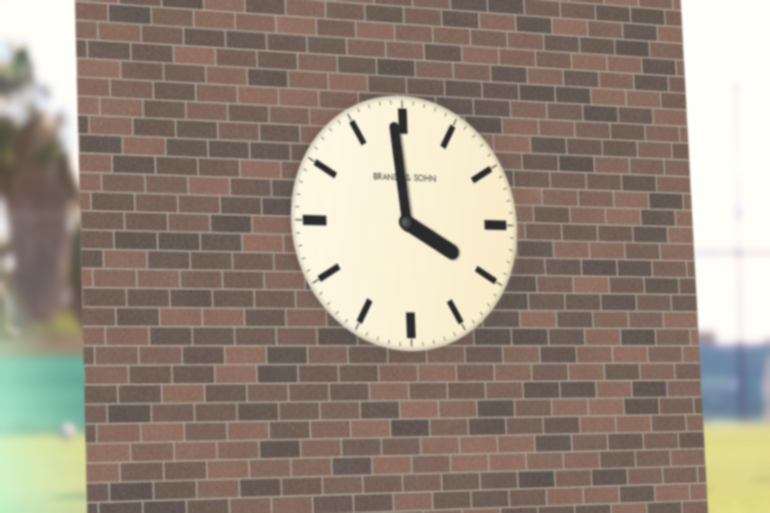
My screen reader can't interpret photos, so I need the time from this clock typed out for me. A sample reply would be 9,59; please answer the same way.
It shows 3,59
